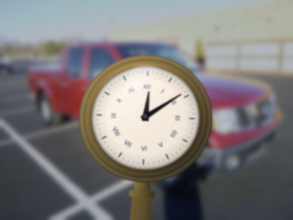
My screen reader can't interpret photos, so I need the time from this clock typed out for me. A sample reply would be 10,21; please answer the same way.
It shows 12,09
